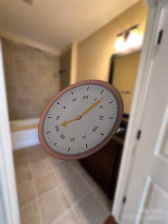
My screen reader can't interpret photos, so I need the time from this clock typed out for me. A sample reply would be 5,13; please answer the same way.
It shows 8,07
